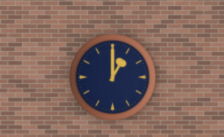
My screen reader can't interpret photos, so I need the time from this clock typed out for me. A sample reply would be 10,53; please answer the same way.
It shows 1,00
